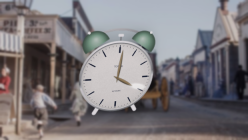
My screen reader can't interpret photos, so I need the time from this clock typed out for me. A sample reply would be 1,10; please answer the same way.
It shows 4,01
